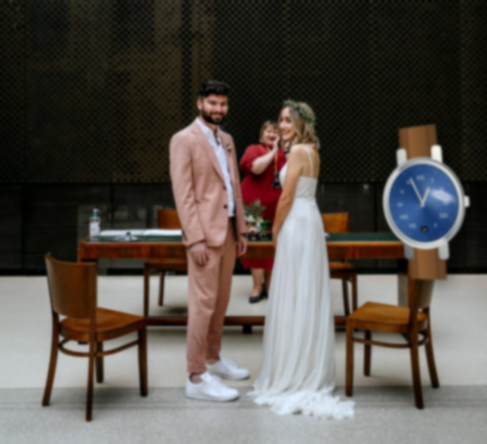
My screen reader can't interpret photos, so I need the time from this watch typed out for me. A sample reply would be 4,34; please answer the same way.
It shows 12,56
